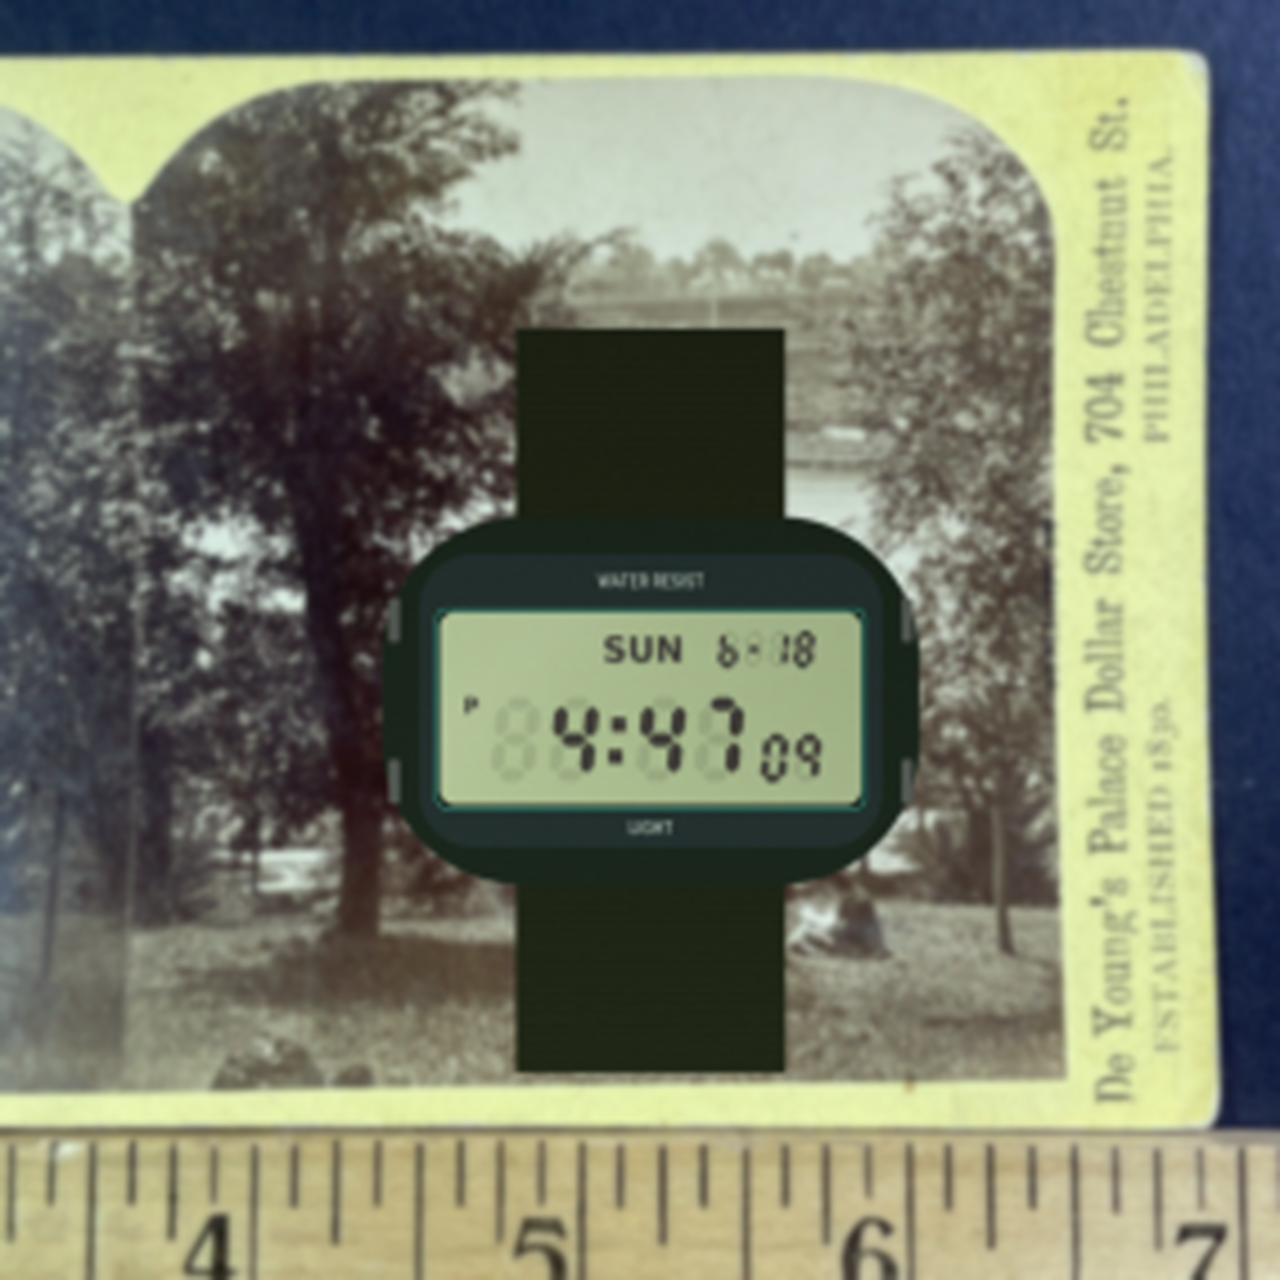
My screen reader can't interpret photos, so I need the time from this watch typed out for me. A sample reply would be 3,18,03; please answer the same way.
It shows 4,47,09
